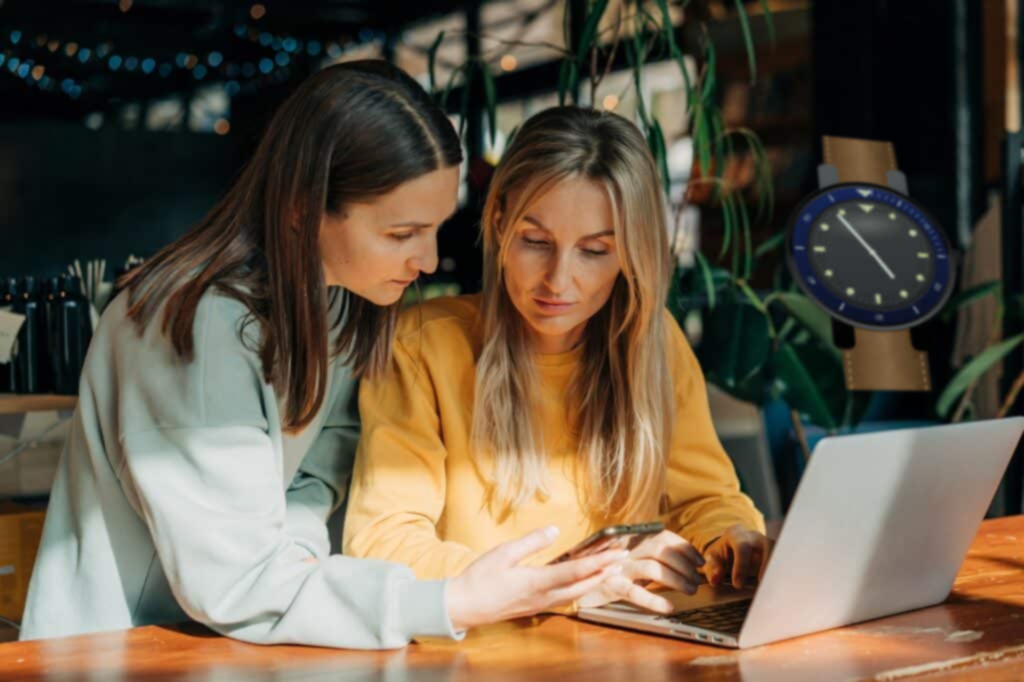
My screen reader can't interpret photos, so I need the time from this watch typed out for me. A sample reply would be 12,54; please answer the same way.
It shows 4,54
